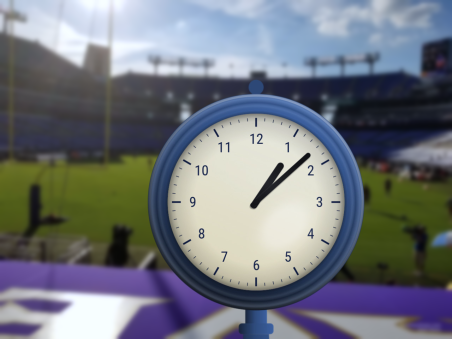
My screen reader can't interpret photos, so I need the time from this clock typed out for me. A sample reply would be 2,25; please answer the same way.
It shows 1,08
